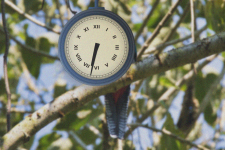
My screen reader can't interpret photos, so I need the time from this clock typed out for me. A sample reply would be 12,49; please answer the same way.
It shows 6,32
